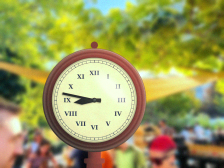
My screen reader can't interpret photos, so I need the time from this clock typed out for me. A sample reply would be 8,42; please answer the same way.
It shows 8,47
